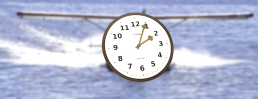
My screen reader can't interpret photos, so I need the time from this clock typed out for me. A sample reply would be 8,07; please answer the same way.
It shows 2,04
